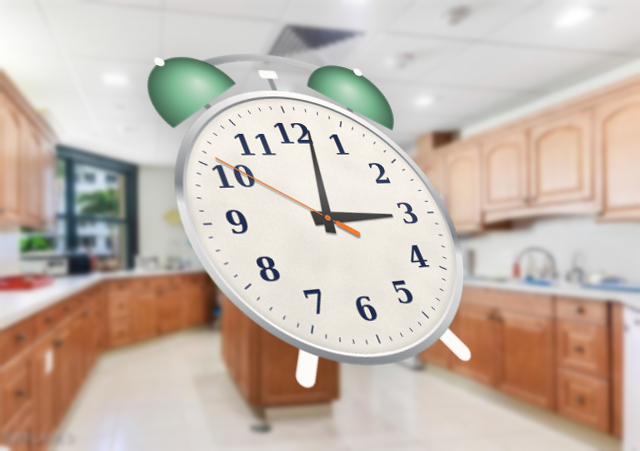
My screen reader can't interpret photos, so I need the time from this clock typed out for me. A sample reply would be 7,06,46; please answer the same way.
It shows 3,01,51
